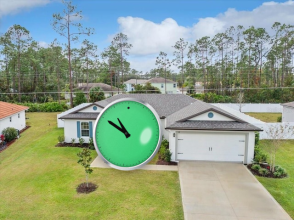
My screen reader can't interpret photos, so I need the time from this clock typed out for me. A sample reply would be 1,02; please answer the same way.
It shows 10,50
